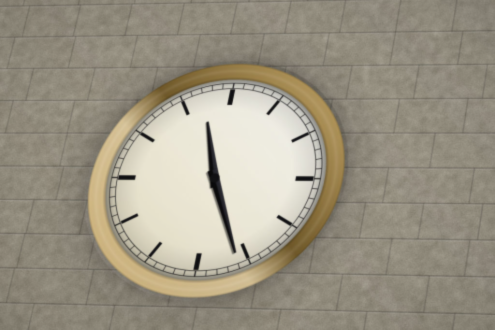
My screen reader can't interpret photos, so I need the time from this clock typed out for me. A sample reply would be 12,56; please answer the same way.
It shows 11,26
